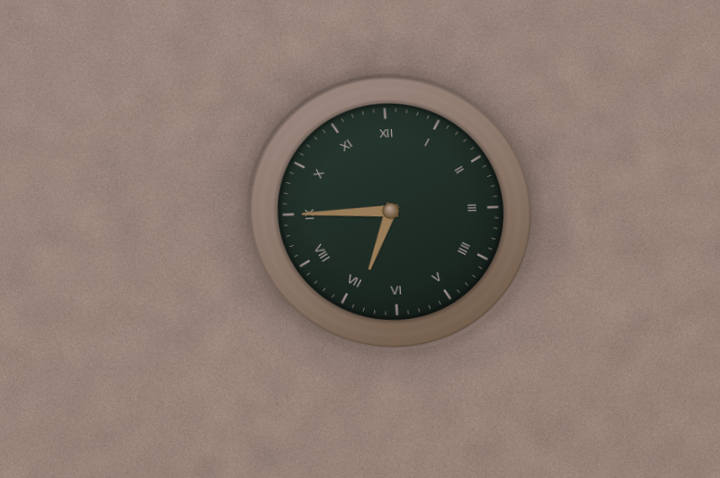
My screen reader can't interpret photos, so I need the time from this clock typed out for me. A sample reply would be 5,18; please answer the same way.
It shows 6,45
